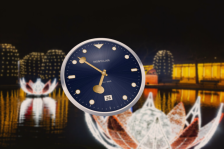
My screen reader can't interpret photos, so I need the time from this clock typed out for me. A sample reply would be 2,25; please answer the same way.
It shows 6,52
